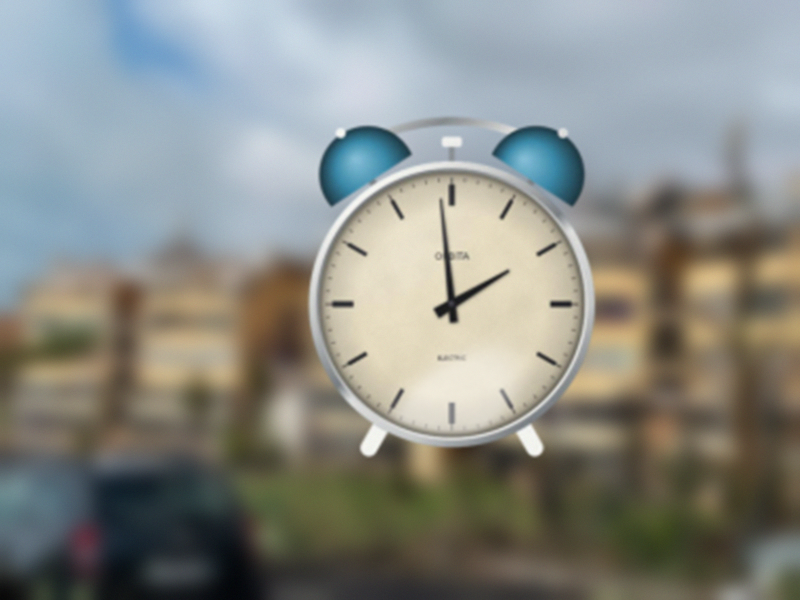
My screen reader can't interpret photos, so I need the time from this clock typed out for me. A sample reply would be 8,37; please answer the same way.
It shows 1,59
